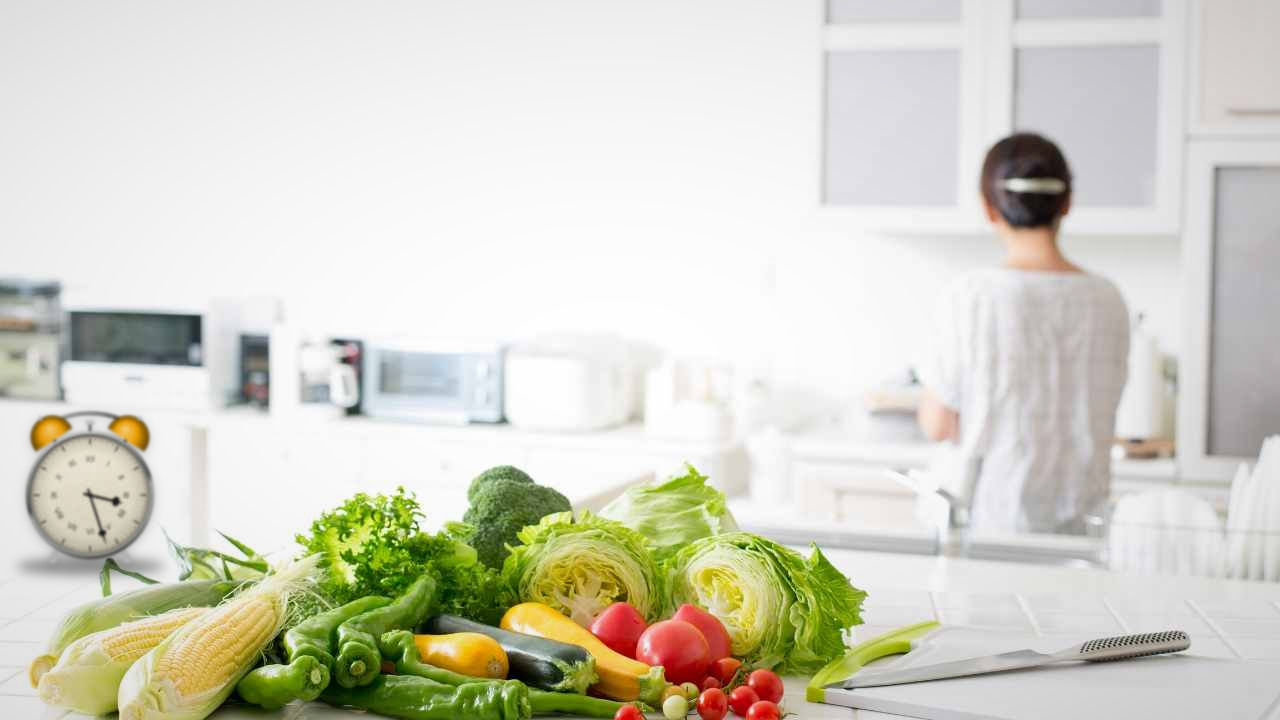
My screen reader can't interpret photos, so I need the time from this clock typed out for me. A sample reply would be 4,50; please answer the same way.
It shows 3,27
